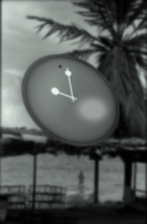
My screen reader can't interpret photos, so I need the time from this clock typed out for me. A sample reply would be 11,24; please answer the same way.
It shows 10,02
